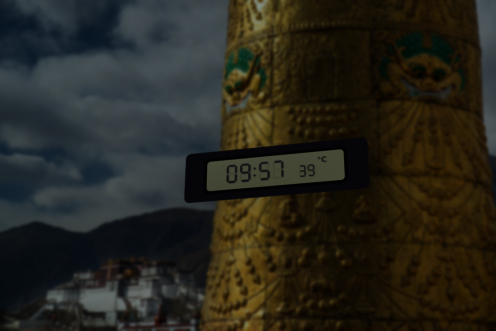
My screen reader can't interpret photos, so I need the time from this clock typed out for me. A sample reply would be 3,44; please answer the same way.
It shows 9,57
